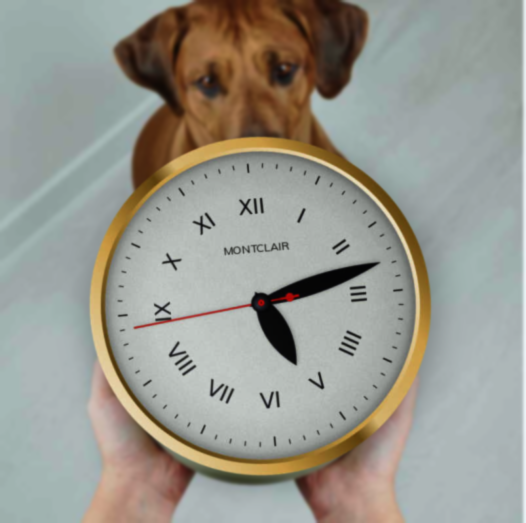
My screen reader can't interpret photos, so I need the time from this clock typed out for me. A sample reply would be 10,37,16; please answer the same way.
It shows 5,12,44
